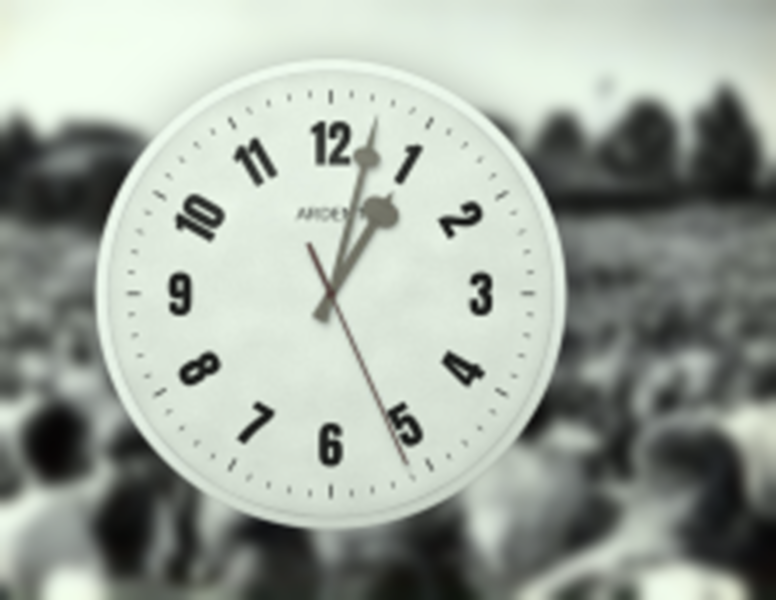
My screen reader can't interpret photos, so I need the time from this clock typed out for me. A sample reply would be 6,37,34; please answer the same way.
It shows 1,02,26
